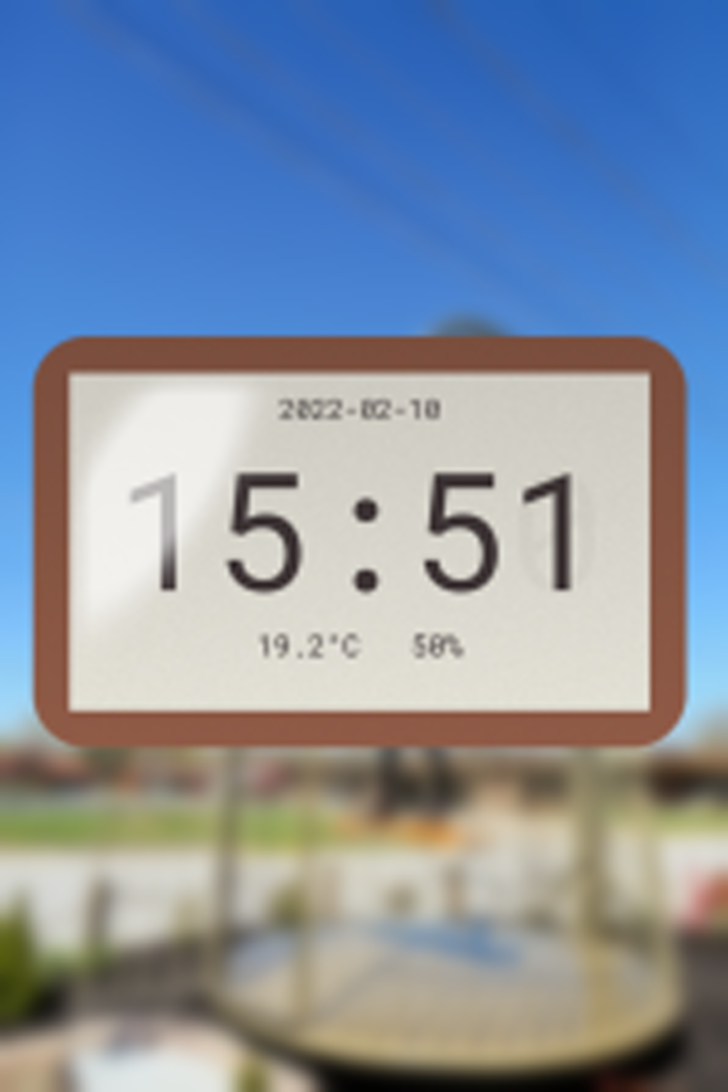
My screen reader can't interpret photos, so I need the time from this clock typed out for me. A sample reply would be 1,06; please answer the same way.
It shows 15,51
